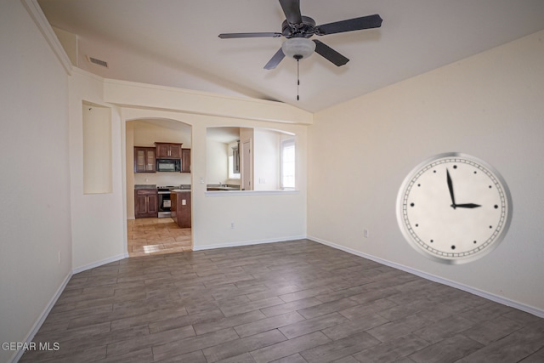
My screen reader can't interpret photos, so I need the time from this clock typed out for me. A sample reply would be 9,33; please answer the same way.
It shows 2,58
